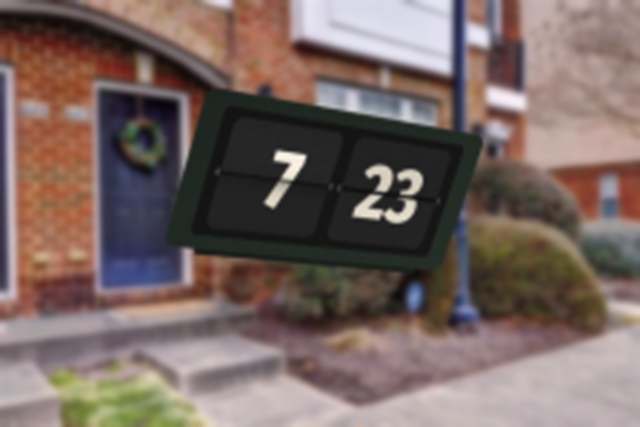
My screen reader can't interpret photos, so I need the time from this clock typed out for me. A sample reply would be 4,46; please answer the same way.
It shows 7,23
